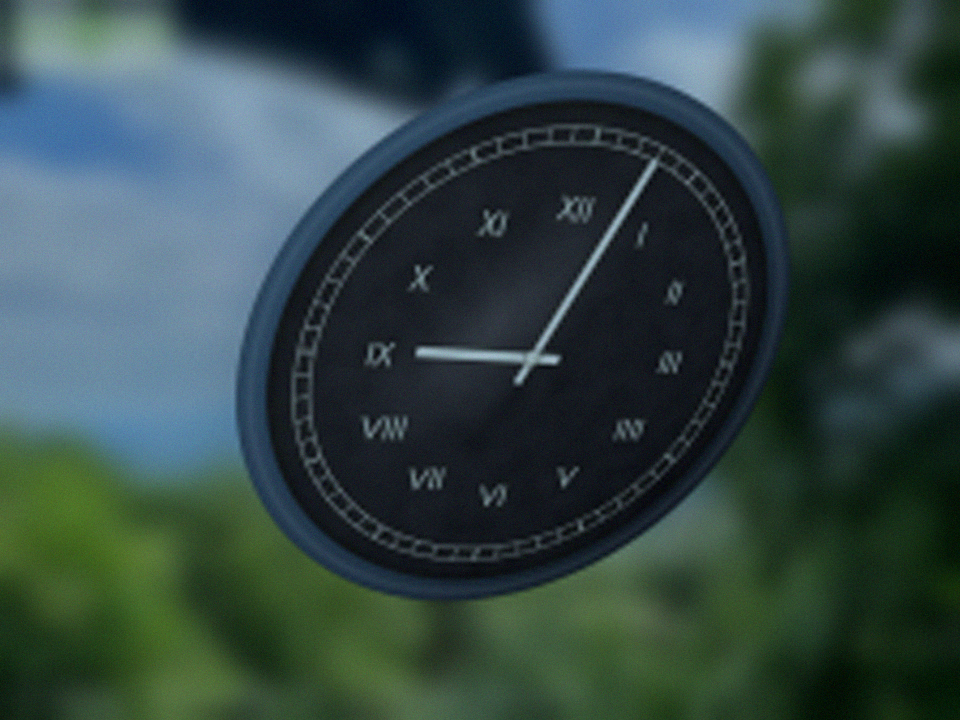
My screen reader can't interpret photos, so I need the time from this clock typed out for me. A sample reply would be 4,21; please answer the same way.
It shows 9,03
